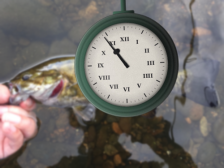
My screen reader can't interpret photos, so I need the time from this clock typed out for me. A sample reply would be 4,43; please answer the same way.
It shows 10,54
